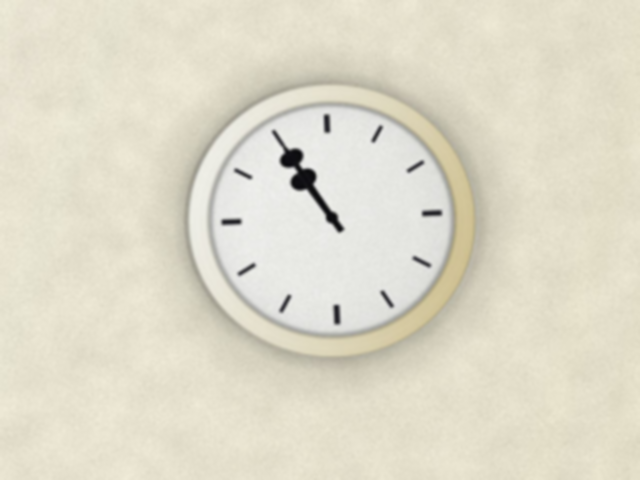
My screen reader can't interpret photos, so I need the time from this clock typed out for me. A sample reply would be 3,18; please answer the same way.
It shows 10,55
